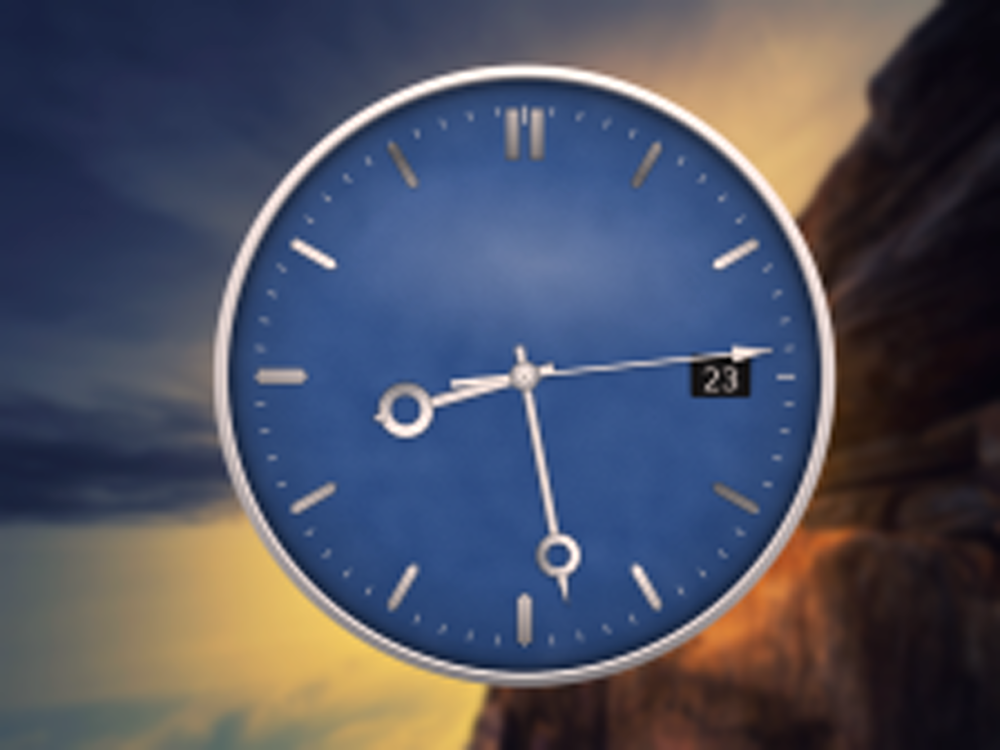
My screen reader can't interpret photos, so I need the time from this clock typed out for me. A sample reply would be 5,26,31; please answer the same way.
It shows 8,28,14
